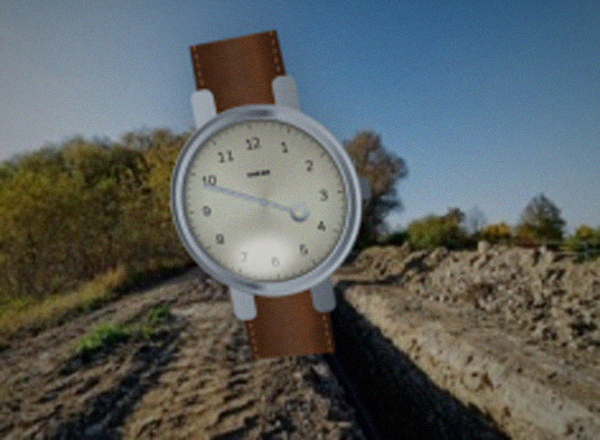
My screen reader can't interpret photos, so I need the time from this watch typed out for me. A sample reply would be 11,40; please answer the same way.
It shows 3,49
